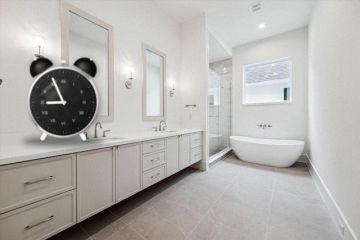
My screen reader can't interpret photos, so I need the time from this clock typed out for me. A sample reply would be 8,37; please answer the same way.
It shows 8,56
